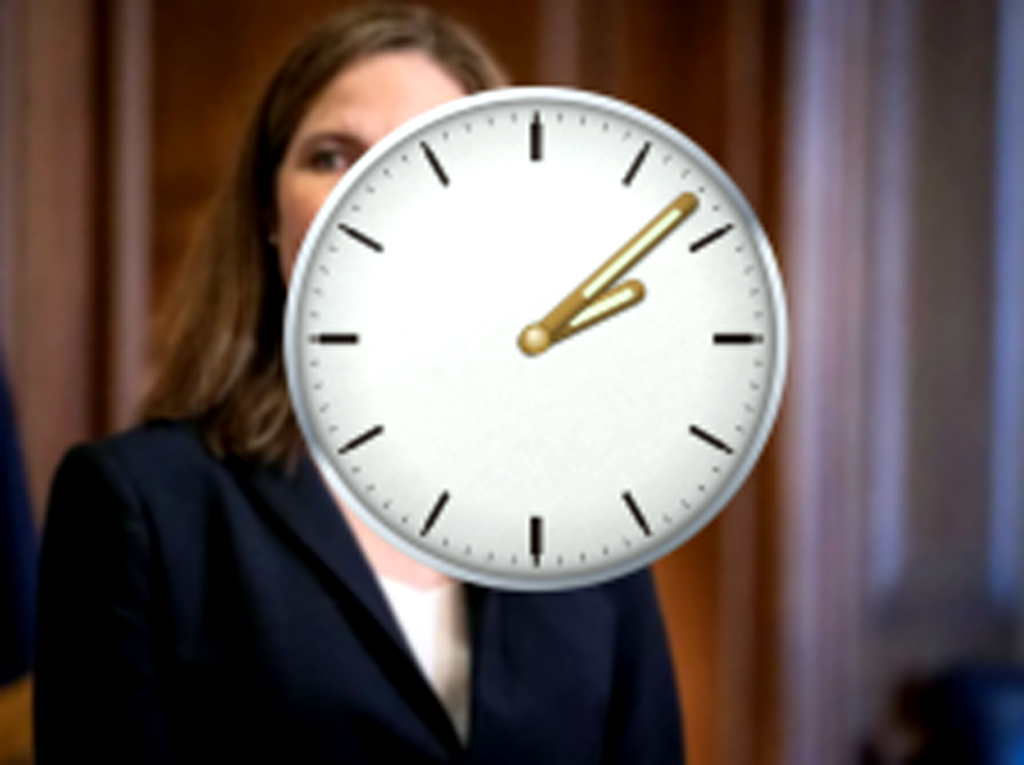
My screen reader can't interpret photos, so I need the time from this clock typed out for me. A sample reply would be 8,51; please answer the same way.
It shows 2,08
